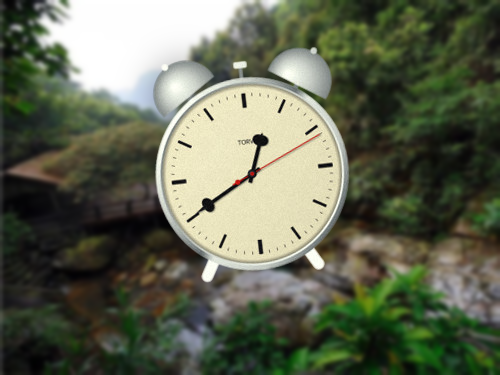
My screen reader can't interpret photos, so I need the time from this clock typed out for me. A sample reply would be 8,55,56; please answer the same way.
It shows 12,40,11
